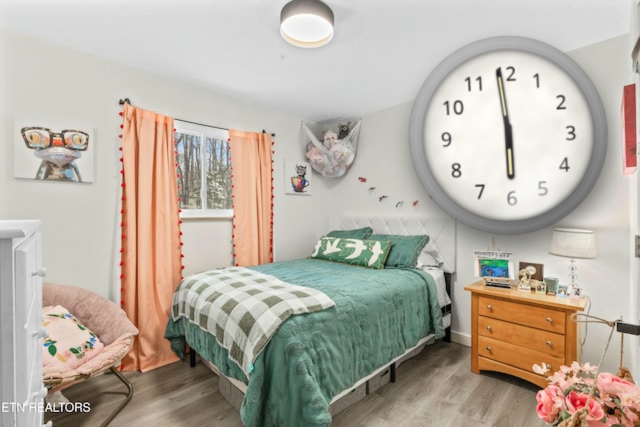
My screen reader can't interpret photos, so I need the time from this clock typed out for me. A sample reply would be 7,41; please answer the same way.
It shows 5,59
